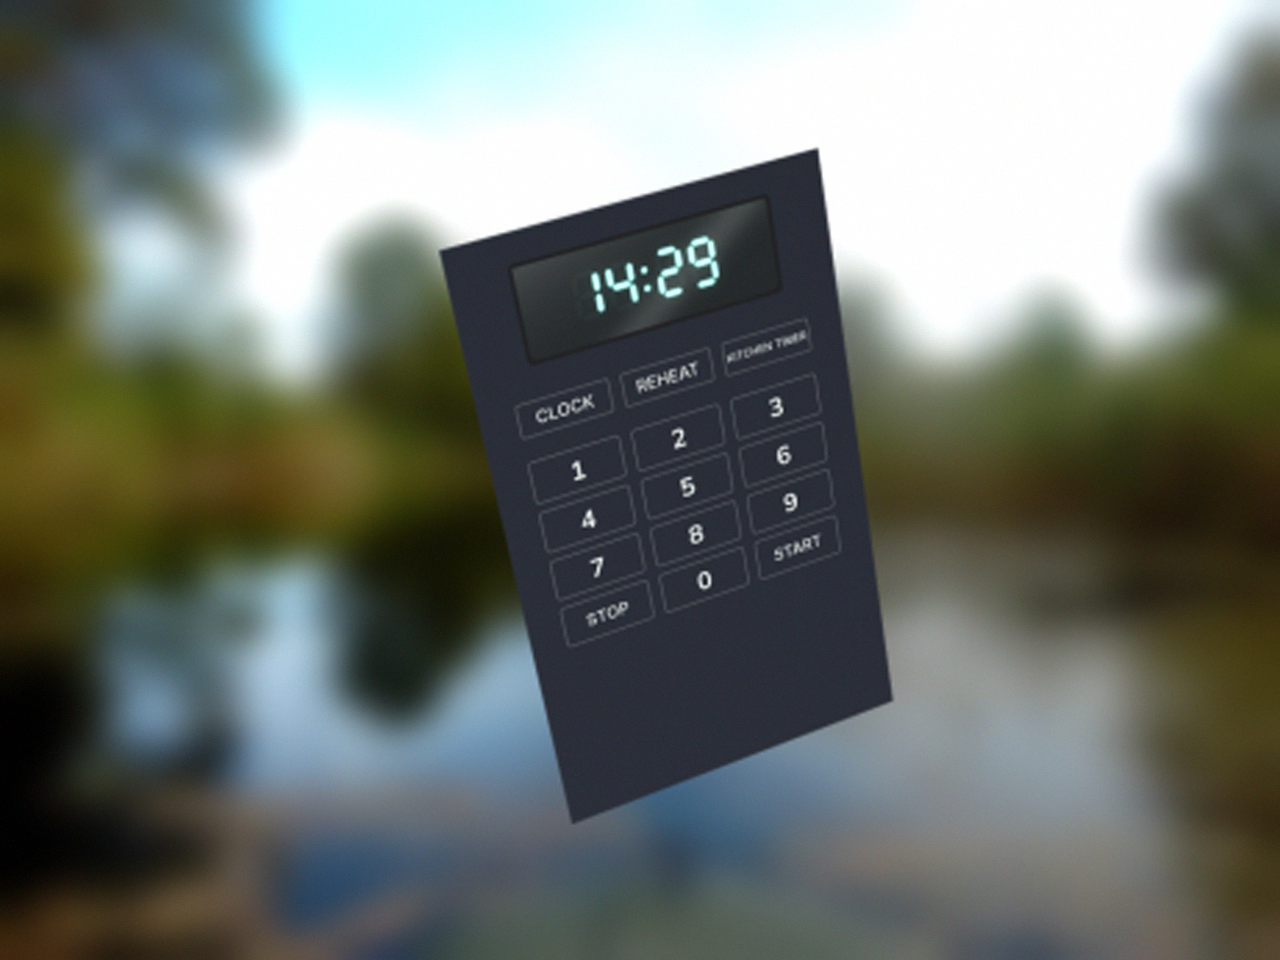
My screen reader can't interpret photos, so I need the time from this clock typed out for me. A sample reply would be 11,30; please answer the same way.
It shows 14,29
